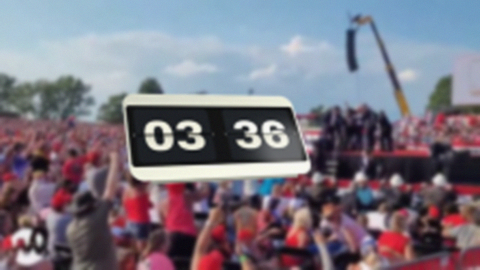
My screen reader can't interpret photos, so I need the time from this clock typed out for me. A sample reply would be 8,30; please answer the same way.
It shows 3,36
